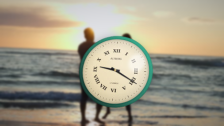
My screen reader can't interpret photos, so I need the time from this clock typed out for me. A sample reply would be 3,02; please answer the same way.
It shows 9,20
